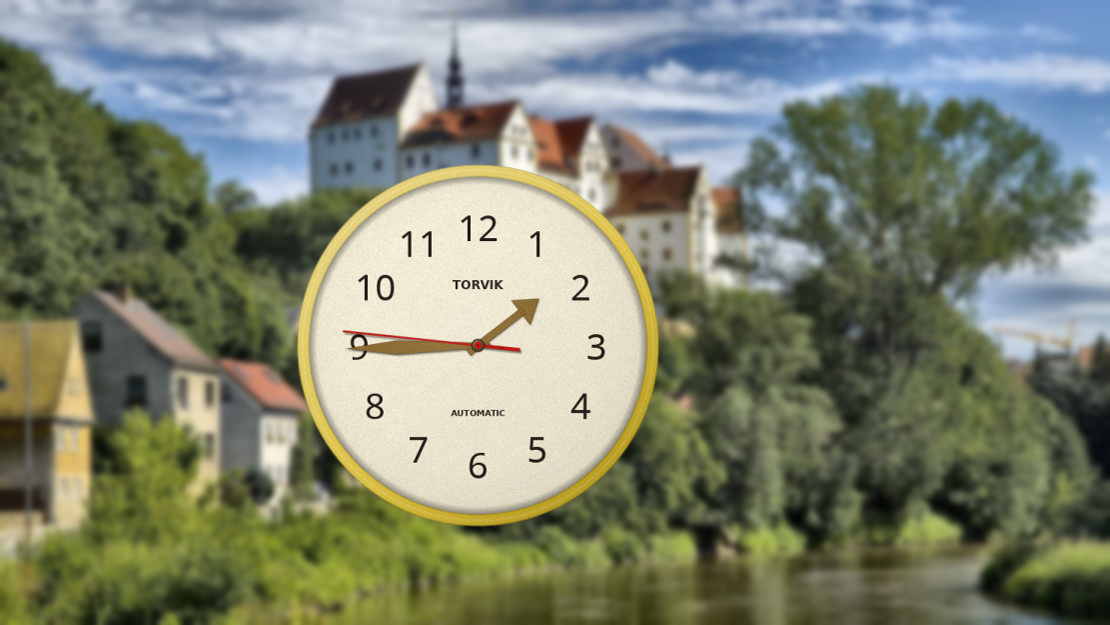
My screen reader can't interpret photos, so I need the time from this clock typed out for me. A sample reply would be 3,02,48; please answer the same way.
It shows 1,44,46
